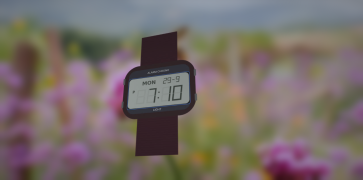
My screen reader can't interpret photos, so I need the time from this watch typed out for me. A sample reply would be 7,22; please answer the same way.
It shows 7,10
